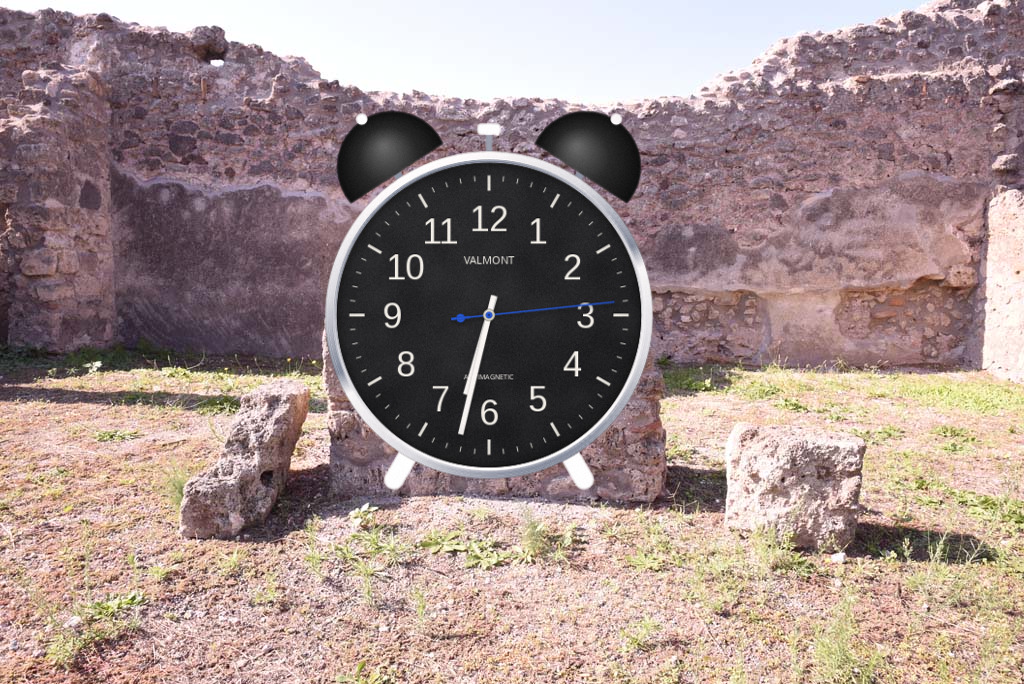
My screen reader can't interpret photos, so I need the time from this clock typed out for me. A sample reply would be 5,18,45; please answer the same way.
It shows 6,32,14
